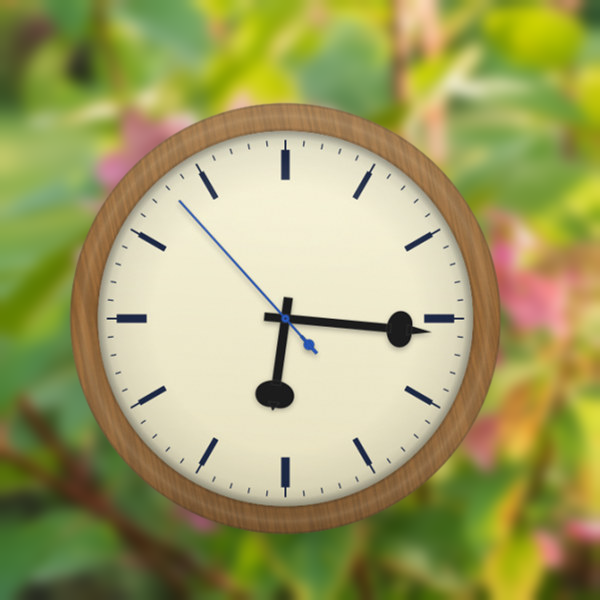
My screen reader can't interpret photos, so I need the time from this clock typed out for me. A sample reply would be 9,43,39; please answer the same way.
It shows 6,15,53
